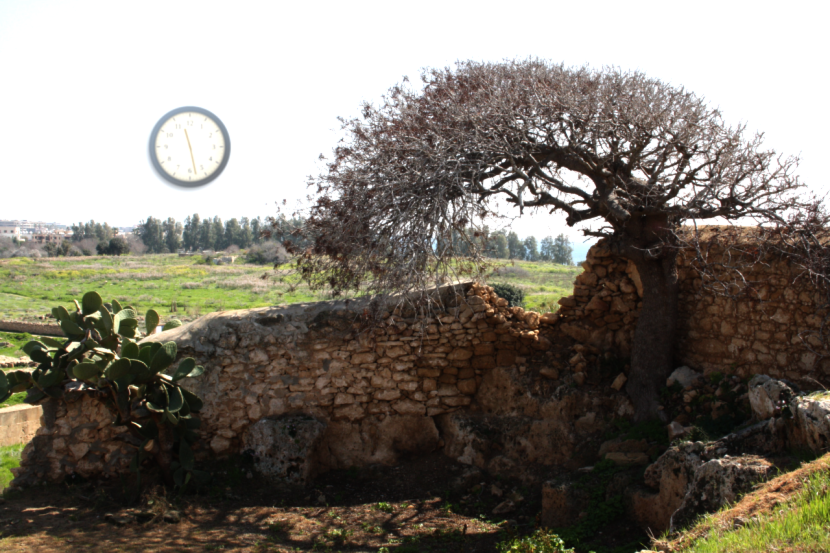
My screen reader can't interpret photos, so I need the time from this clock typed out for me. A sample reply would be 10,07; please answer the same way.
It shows 11,28
